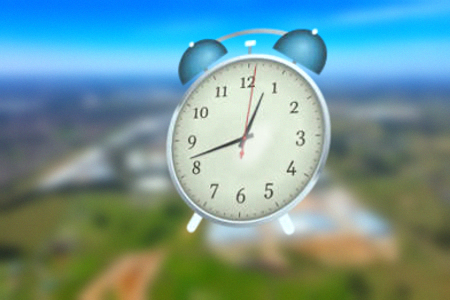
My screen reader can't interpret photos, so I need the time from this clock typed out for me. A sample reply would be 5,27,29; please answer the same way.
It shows 12,42,01
